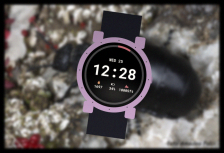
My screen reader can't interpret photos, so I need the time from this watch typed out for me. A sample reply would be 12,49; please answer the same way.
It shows 12,28
